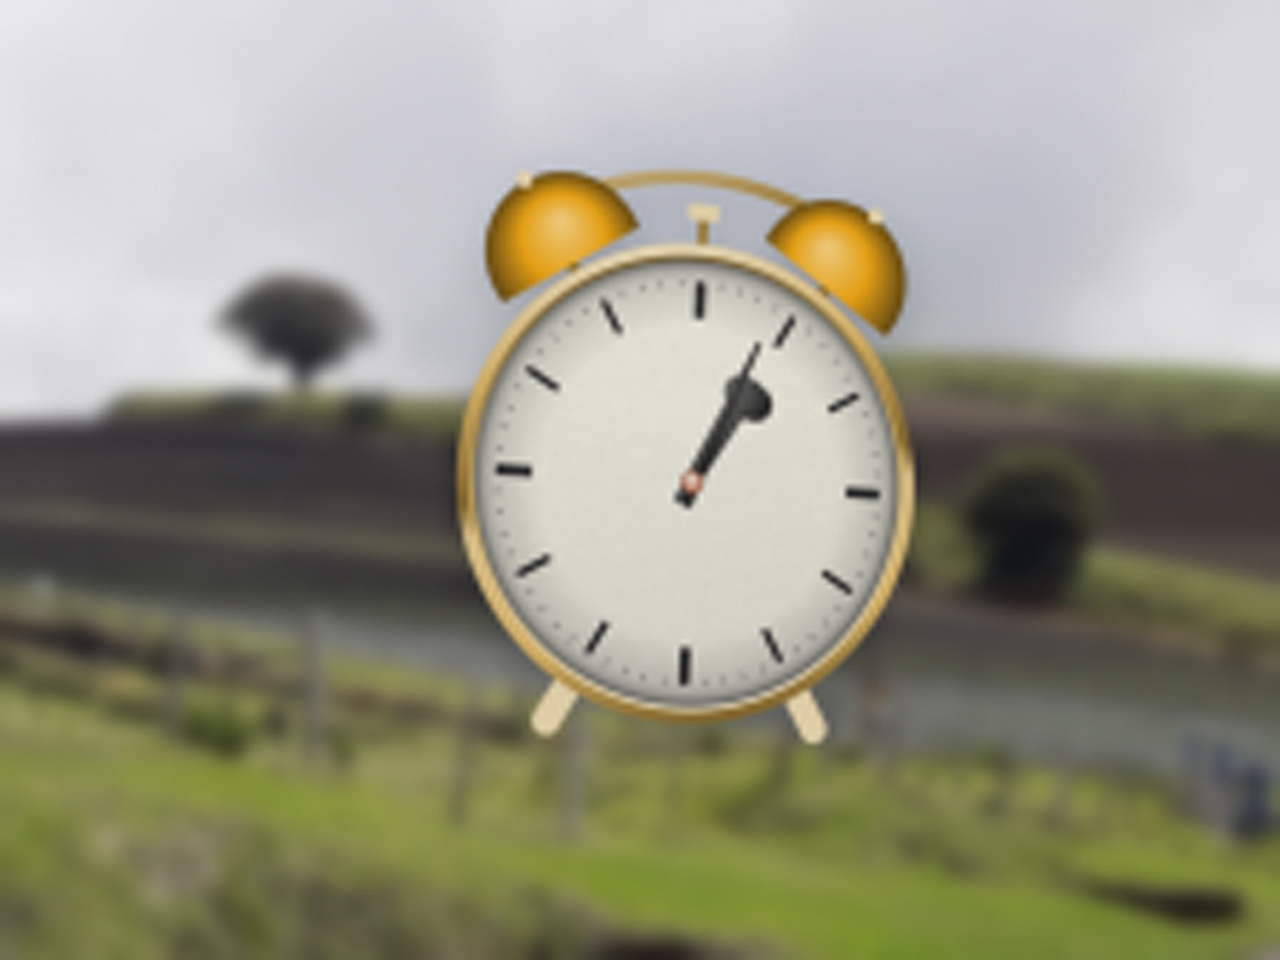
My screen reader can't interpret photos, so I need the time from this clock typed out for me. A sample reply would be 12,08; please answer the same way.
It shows 1,04
